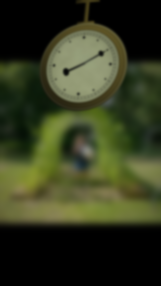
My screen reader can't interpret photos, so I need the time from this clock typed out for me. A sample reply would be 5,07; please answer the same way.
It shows 8,10
